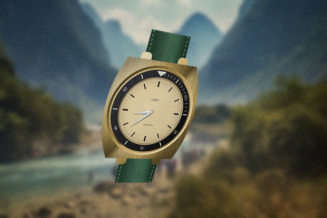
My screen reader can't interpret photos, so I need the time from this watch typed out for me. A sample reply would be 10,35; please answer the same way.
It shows 8,38
